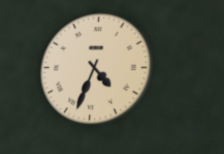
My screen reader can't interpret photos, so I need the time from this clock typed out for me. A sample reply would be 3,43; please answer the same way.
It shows 4,33
